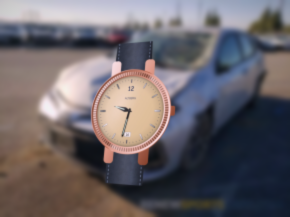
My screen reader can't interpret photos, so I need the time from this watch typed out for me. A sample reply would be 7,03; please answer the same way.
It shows 9,32
